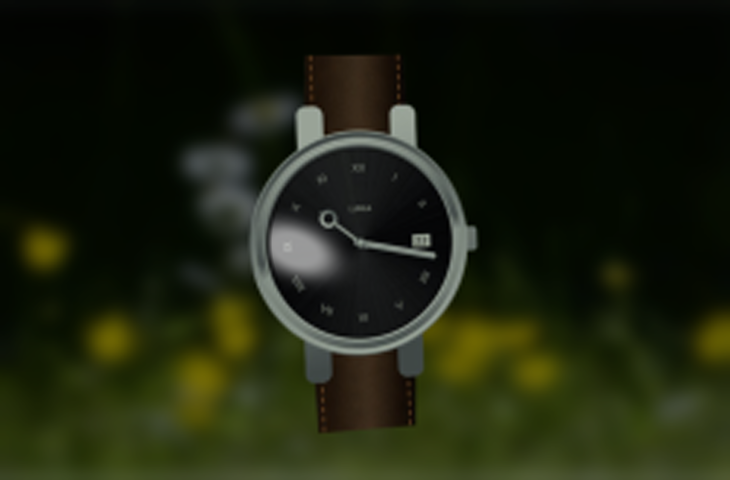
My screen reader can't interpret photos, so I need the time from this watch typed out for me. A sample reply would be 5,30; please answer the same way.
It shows 10,17
